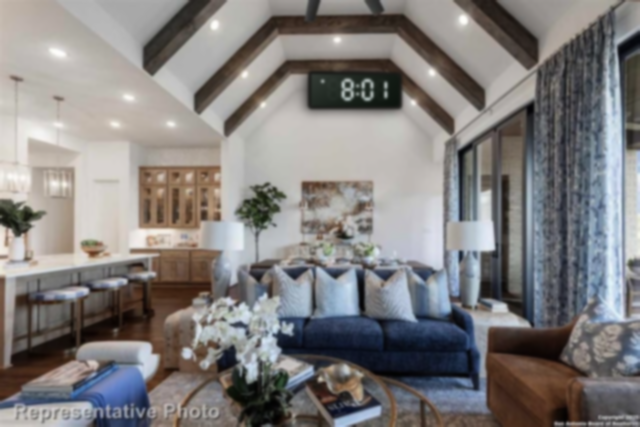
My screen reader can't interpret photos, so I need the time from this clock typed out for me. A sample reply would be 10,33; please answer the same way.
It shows 8,01
